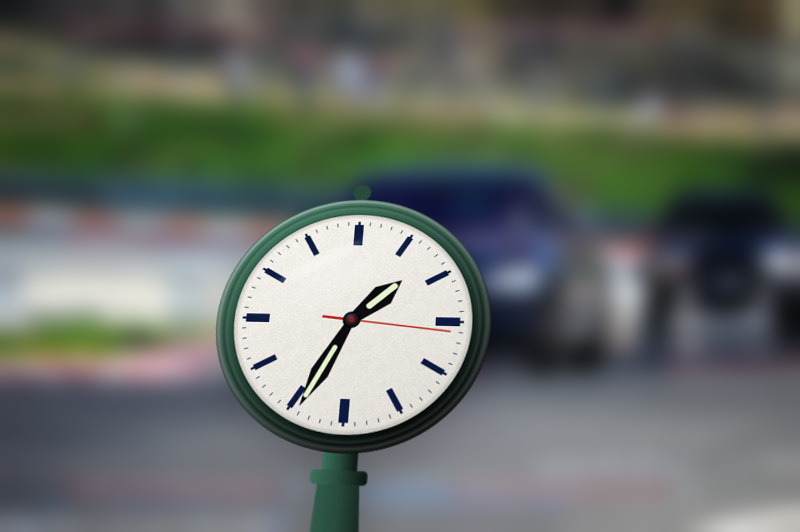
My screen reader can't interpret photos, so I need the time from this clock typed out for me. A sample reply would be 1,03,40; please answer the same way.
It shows 1,34,16
